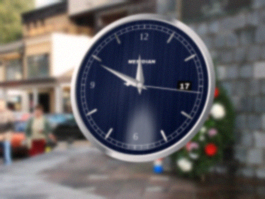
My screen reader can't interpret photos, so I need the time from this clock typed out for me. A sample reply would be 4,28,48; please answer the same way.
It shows 11,49,16
